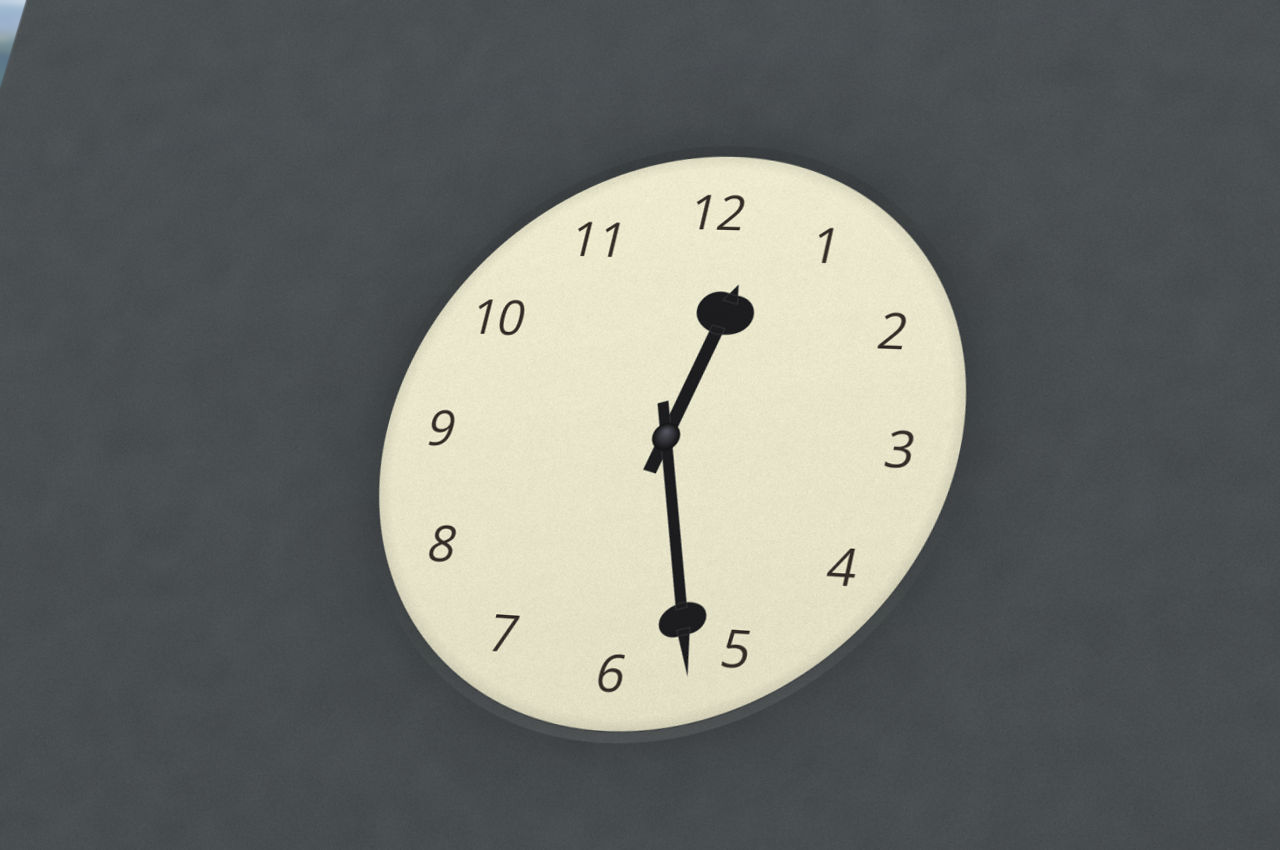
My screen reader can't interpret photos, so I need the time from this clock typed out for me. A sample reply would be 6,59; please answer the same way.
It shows 12,27
